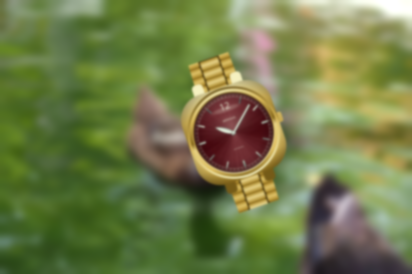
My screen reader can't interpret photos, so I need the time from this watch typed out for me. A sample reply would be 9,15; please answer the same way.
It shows 10,08
